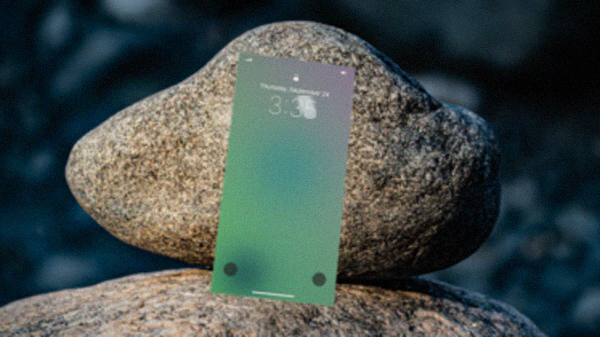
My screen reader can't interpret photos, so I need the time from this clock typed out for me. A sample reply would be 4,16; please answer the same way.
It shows 3,35
